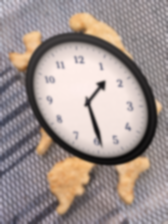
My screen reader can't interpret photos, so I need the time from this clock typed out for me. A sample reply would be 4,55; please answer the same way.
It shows 1,29
